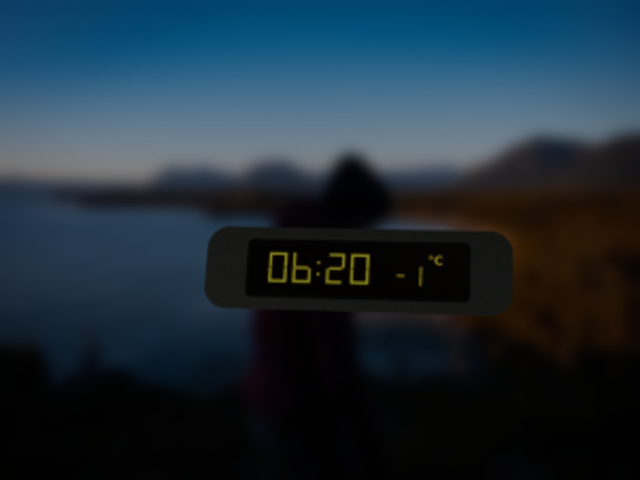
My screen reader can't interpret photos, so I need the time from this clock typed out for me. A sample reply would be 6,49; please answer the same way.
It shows 6,20
